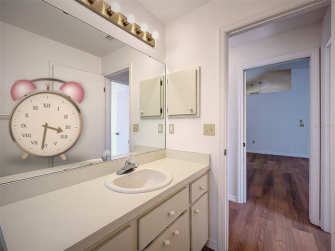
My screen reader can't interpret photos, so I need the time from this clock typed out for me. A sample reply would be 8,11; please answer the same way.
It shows 3,31
